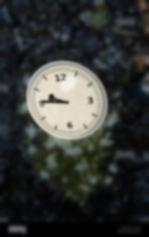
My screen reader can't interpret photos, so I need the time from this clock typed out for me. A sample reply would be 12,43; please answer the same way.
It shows 9,46
